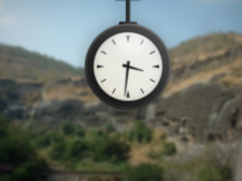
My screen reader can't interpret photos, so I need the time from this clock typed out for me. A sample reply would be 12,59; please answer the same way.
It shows 3,31
